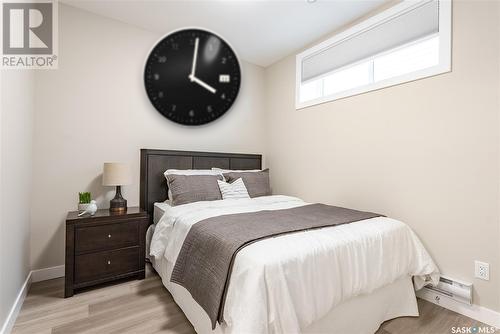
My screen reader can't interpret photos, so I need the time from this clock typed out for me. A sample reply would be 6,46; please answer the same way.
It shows 4,01
